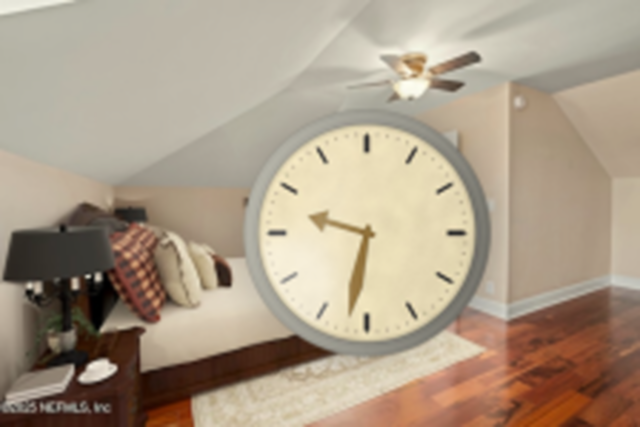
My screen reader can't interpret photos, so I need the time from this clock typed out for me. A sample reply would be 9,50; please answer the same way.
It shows 9,32
